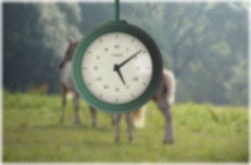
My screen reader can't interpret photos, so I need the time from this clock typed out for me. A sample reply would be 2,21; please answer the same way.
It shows 5,09
